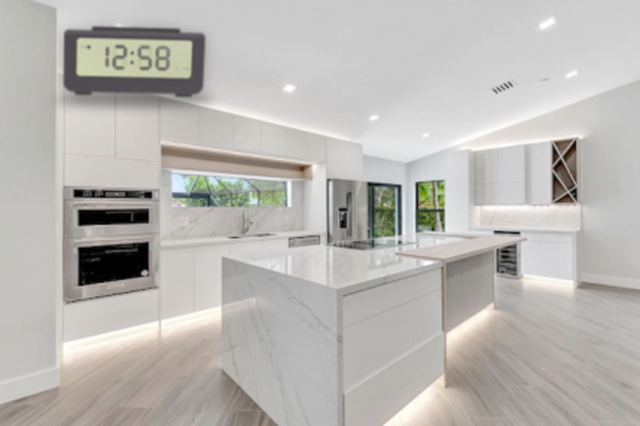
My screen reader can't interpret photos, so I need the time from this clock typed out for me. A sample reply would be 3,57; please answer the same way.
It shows 12,58
